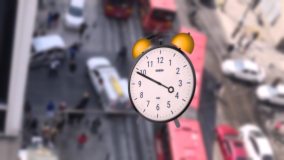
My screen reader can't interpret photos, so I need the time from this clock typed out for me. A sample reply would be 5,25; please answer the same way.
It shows 3,49
